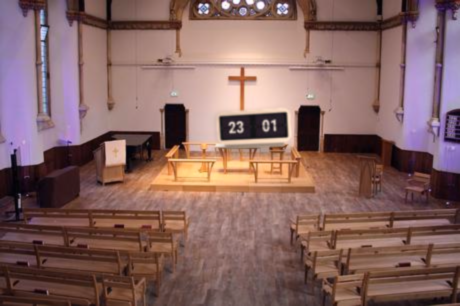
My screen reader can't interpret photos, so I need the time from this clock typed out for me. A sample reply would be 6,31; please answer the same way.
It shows 23,01
